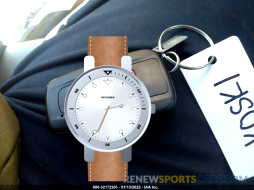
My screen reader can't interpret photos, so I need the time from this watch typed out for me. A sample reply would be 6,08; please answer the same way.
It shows 2,34
